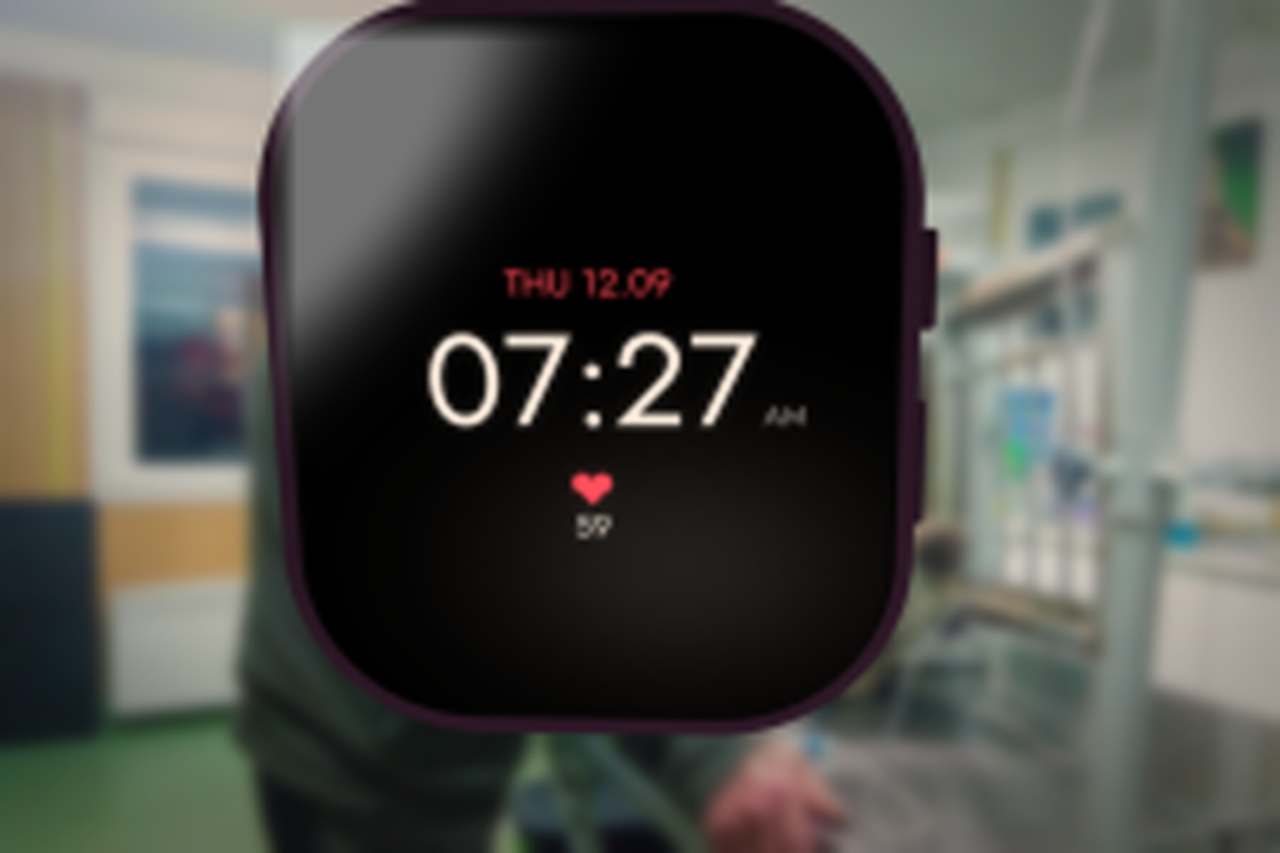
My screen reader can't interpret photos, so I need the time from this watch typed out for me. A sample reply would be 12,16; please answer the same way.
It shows 7,27
